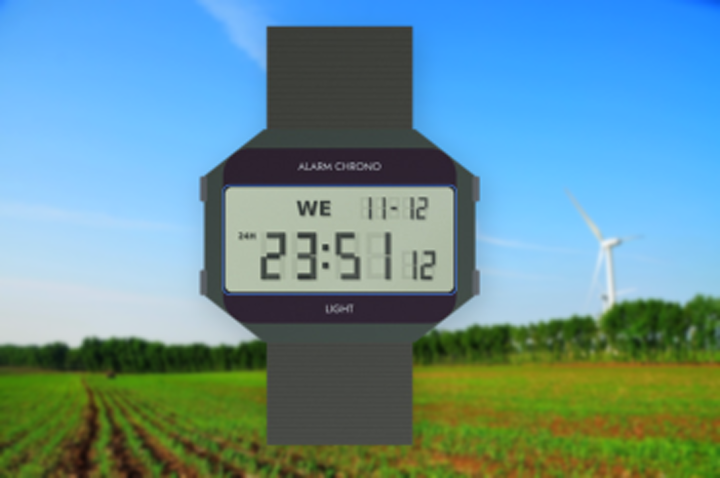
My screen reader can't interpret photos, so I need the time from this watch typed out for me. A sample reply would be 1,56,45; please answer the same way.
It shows 23,51,12
